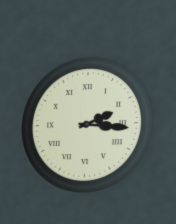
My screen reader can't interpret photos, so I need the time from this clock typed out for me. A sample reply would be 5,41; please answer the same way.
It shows 2,16
